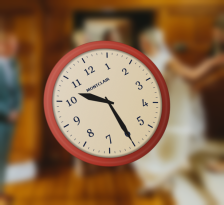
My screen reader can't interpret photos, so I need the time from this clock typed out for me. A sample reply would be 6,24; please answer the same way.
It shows 10,30
